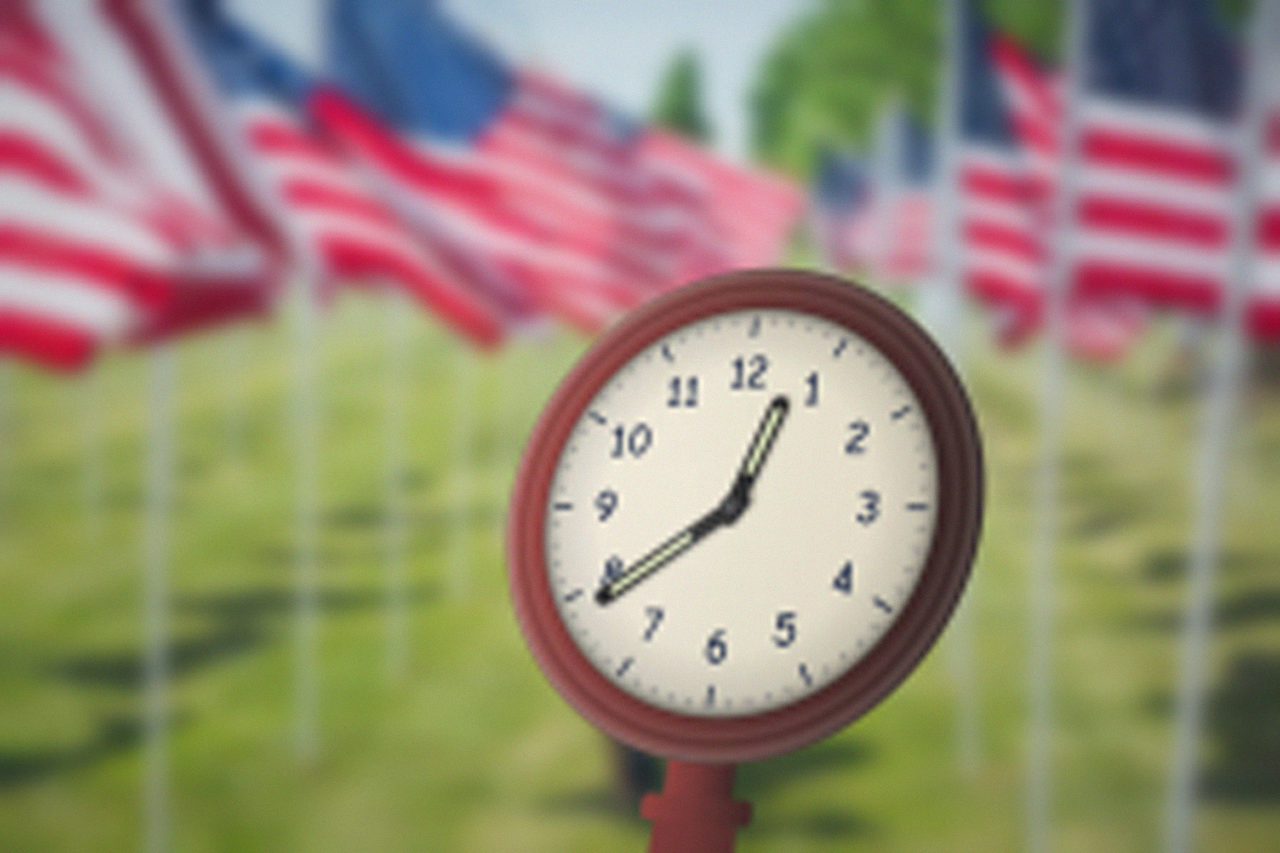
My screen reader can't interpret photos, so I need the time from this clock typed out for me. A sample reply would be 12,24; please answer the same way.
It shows 12,39
